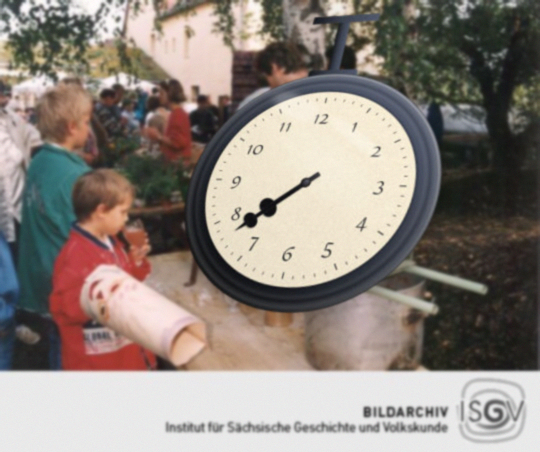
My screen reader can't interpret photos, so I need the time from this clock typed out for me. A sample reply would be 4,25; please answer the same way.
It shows 7,38
